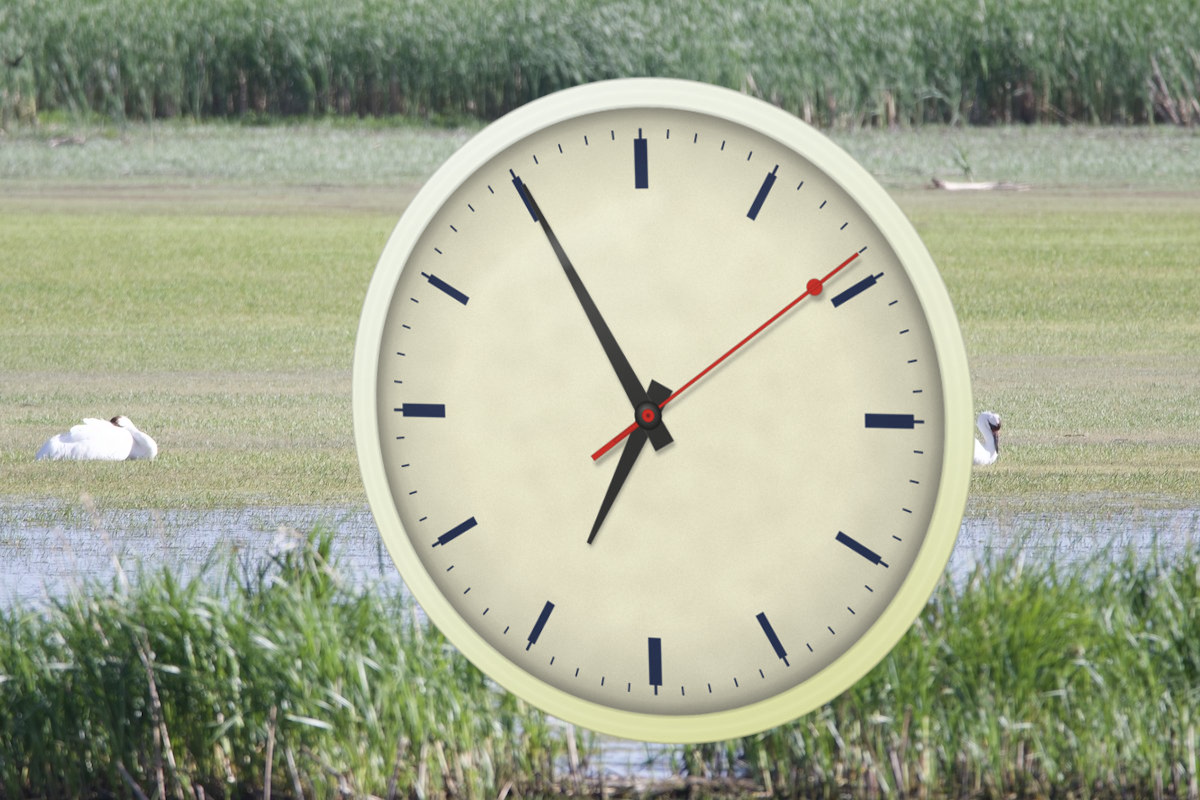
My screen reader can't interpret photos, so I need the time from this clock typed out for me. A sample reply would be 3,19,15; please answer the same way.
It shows 6,55,09
